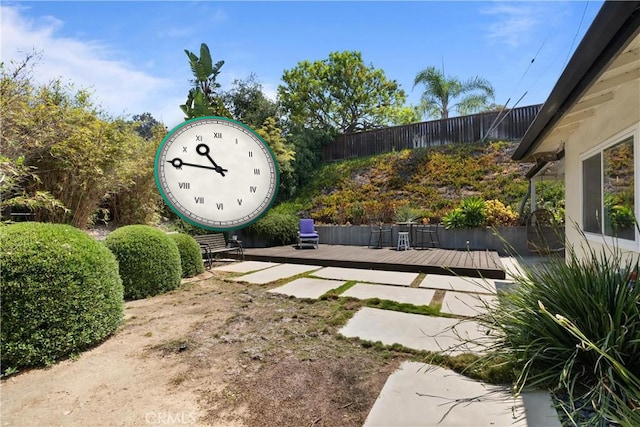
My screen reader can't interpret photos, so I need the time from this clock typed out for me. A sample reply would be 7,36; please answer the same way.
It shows 10,46
